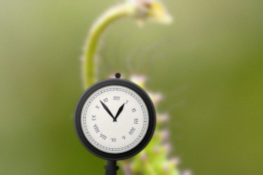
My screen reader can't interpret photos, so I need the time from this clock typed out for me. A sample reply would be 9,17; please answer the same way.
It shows 12,53
